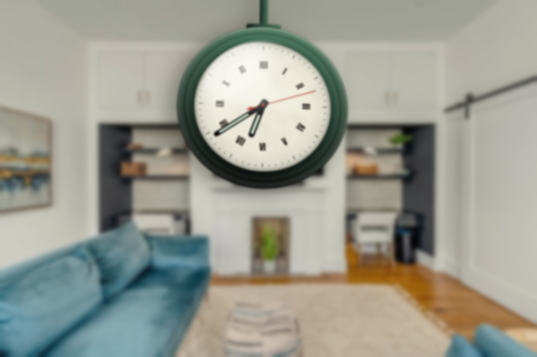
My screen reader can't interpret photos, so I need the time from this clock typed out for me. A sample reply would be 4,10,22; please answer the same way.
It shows 6,39,12
